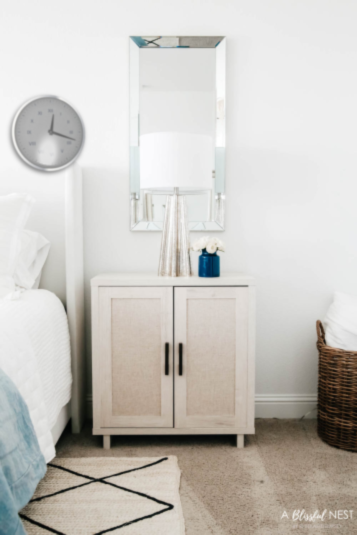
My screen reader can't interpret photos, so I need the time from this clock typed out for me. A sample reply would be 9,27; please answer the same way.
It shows 12,18
